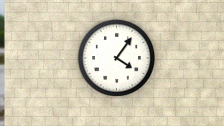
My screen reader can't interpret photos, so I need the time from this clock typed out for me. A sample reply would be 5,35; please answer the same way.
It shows 4,06
